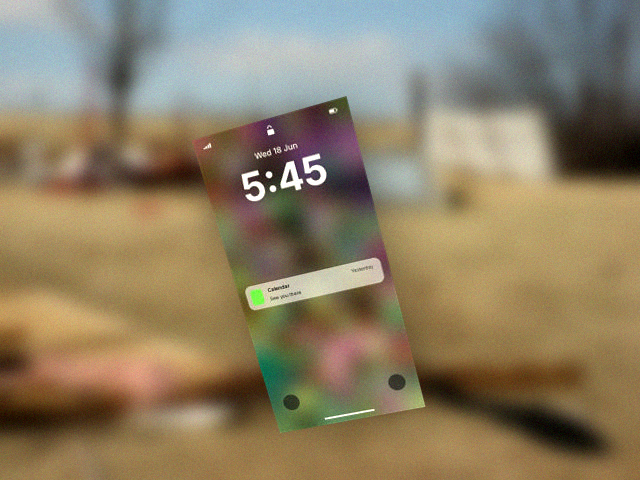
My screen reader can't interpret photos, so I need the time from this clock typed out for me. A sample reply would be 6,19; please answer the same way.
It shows 5,45
